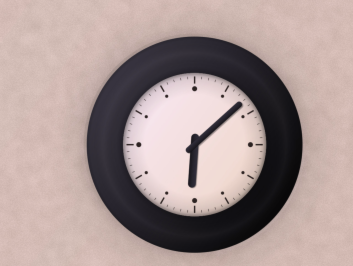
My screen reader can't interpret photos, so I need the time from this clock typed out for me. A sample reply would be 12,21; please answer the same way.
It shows 6,08
